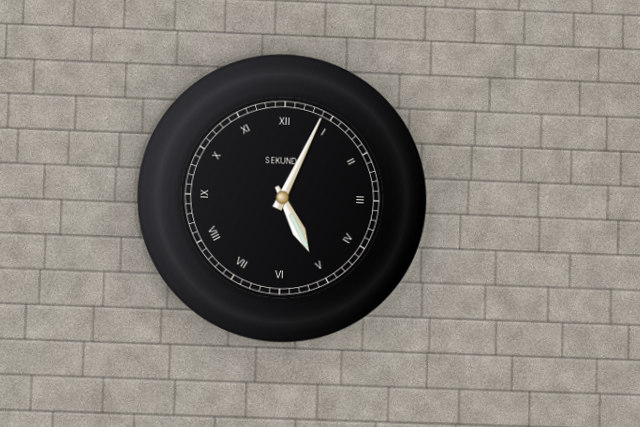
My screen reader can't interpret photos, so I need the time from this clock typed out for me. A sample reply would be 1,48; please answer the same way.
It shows 5,04
